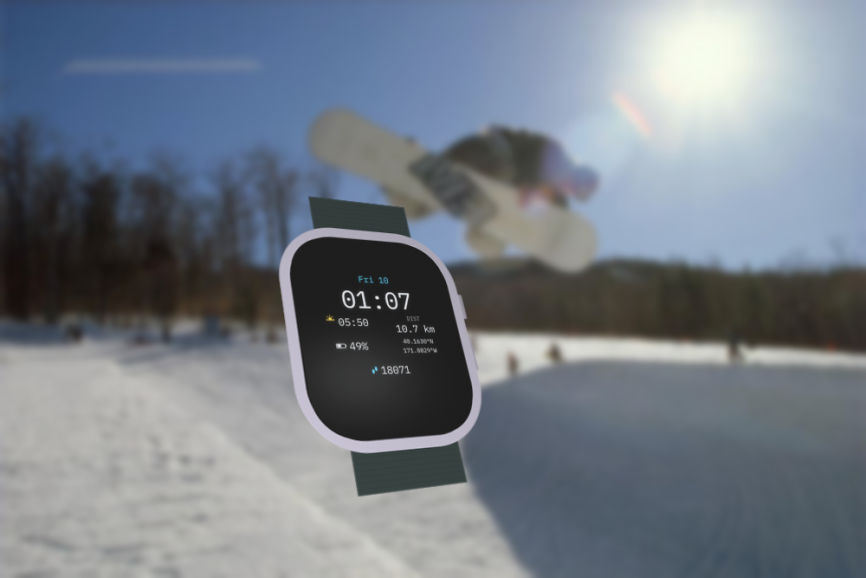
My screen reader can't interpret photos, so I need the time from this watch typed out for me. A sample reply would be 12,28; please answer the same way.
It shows 1,07
